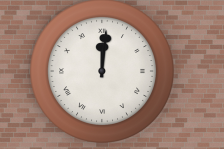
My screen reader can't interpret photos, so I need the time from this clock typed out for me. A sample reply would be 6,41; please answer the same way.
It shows 12,01
